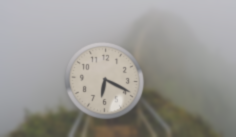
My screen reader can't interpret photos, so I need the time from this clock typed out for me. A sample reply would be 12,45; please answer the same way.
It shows 6,19
